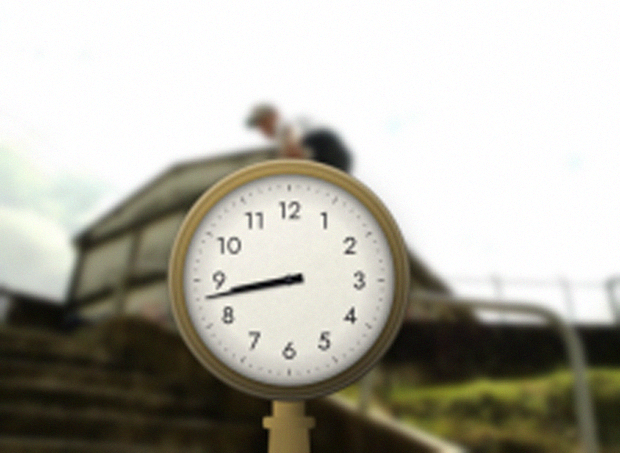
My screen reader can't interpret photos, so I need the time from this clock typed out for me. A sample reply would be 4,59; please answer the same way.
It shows 8,43
